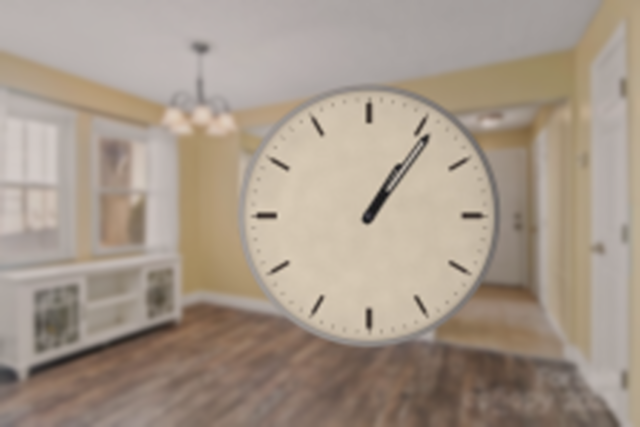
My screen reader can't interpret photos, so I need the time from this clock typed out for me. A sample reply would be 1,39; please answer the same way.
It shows 1,06
